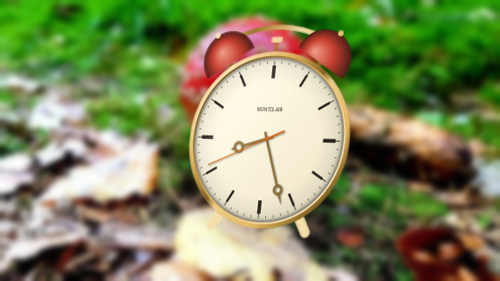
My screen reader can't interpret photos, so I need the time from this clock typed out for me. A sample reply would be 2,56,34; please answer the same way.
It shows 8,26,41
